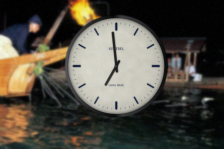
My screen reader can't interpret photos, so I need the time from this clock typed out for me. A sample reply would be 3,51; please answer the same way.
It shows 6,59
